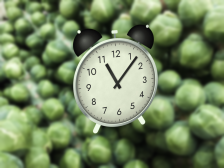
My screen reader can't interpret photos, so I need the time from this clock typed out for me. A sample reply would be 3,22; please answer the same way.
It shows 11,07
